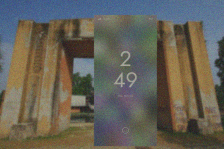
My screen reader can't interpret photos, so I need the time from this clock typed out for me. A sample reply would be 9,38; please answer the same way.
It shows 2,49
